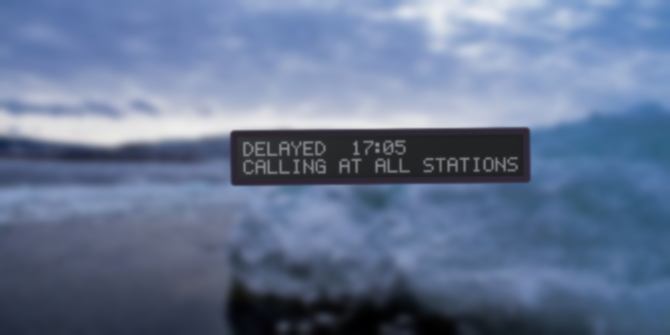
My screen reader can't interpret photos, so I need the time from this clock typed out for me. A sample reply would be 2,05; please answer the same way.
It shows 17,05
